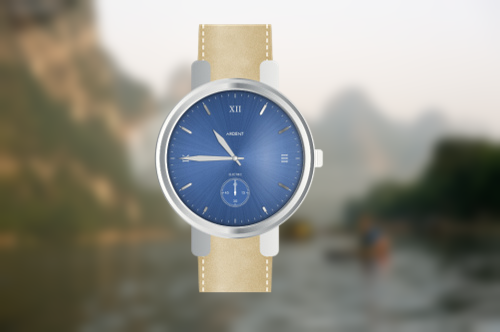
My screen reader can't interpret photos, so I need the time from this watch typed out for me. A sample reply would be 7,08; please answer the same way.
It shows 10,45
